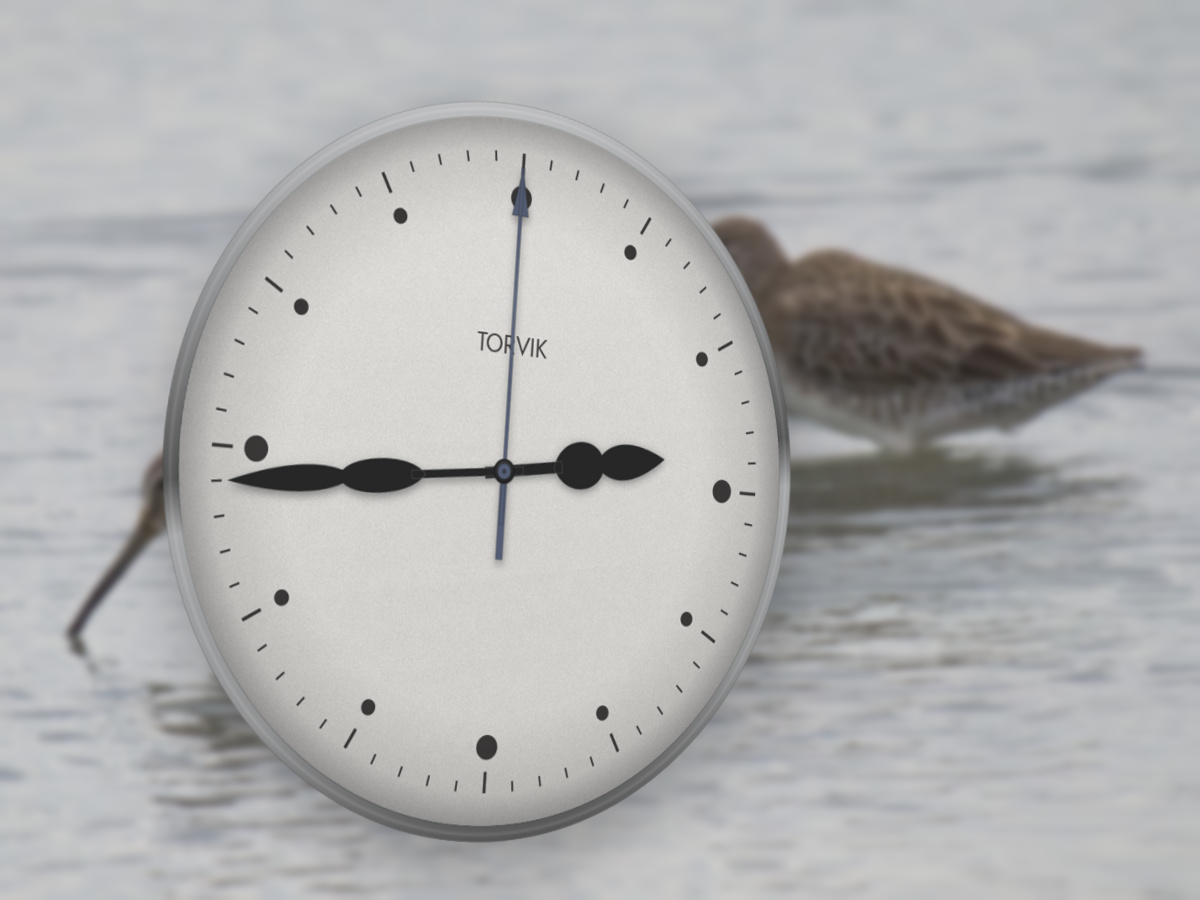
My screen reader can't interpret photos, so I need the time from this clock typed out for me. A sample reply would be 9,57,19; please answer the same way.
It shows 2,44,00
